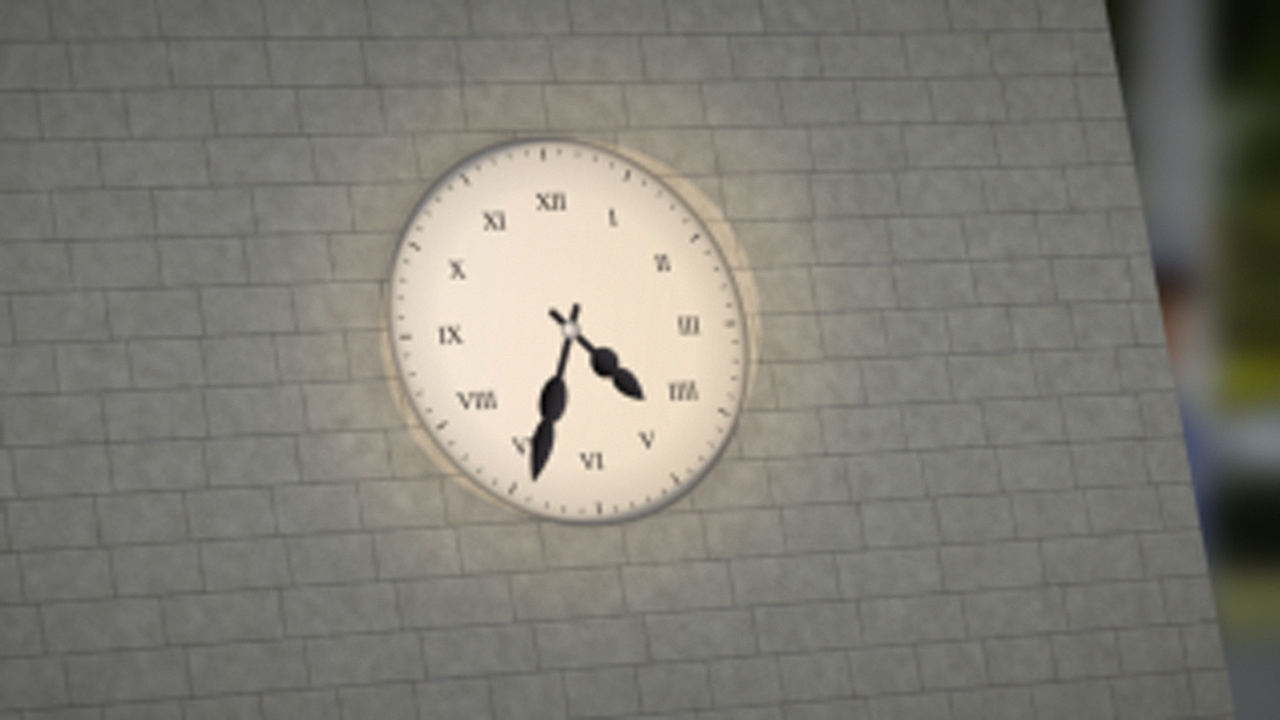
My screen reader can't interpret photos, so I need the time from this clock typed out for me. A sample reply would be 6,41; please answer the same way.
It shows 4,34
